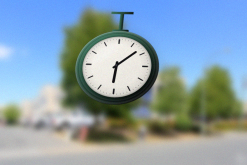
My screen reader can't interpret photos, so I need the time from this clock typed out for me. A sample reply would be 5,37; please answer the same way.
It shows 6,08
